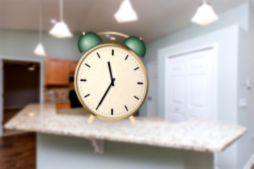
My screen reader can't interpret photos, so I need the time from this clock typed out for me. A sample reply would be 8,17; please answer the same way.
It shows 11,35
